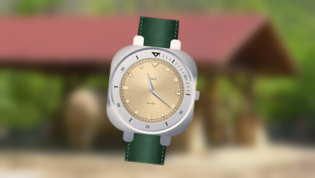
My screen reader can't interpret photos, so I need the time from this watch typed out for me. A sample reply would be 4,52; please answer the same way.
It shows 11,21
